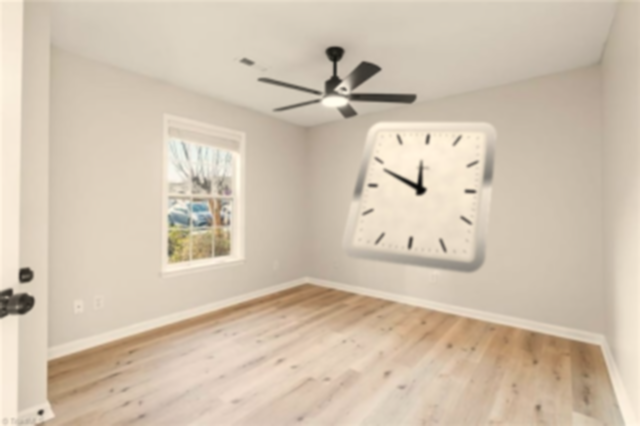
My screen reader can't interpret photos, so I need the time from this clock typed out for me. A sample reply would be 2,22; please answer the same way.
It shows 11,49
